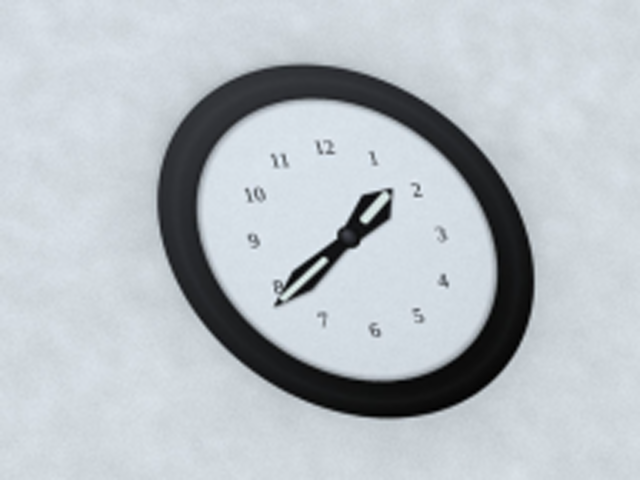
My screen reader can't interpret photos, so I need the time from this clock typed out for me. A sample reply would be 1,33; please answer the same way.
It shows 1,39
